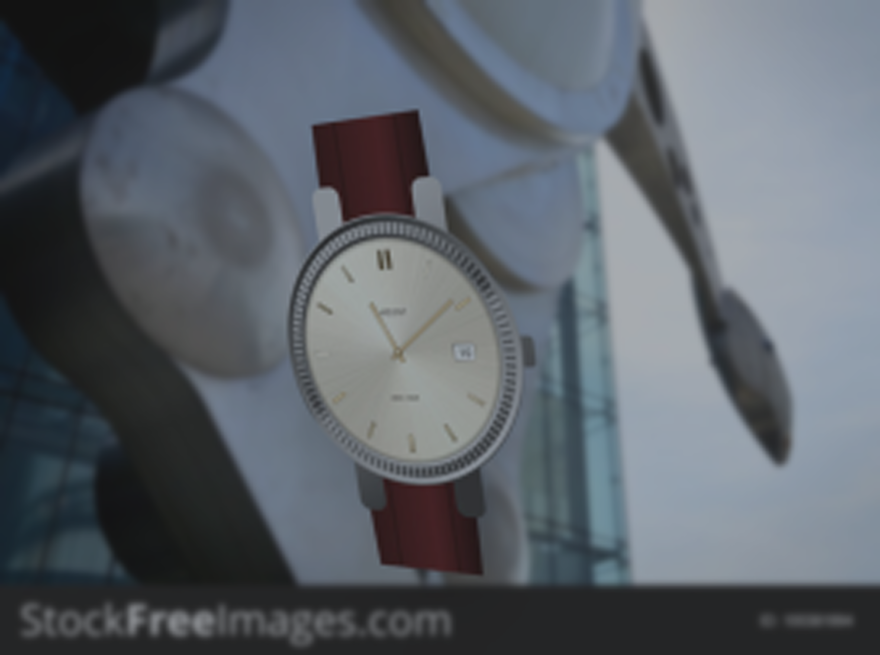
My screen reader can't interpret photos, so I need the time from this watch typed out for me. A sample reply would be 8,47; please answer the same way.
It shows 11,09
